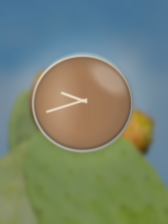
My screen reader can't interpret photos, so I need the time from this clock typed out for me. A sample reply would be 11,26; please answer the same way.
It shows 9,42
